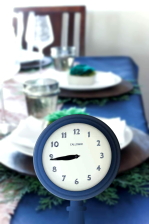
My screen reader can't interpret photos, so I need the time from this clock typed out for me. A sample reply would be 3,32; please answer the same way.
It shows 8,44
